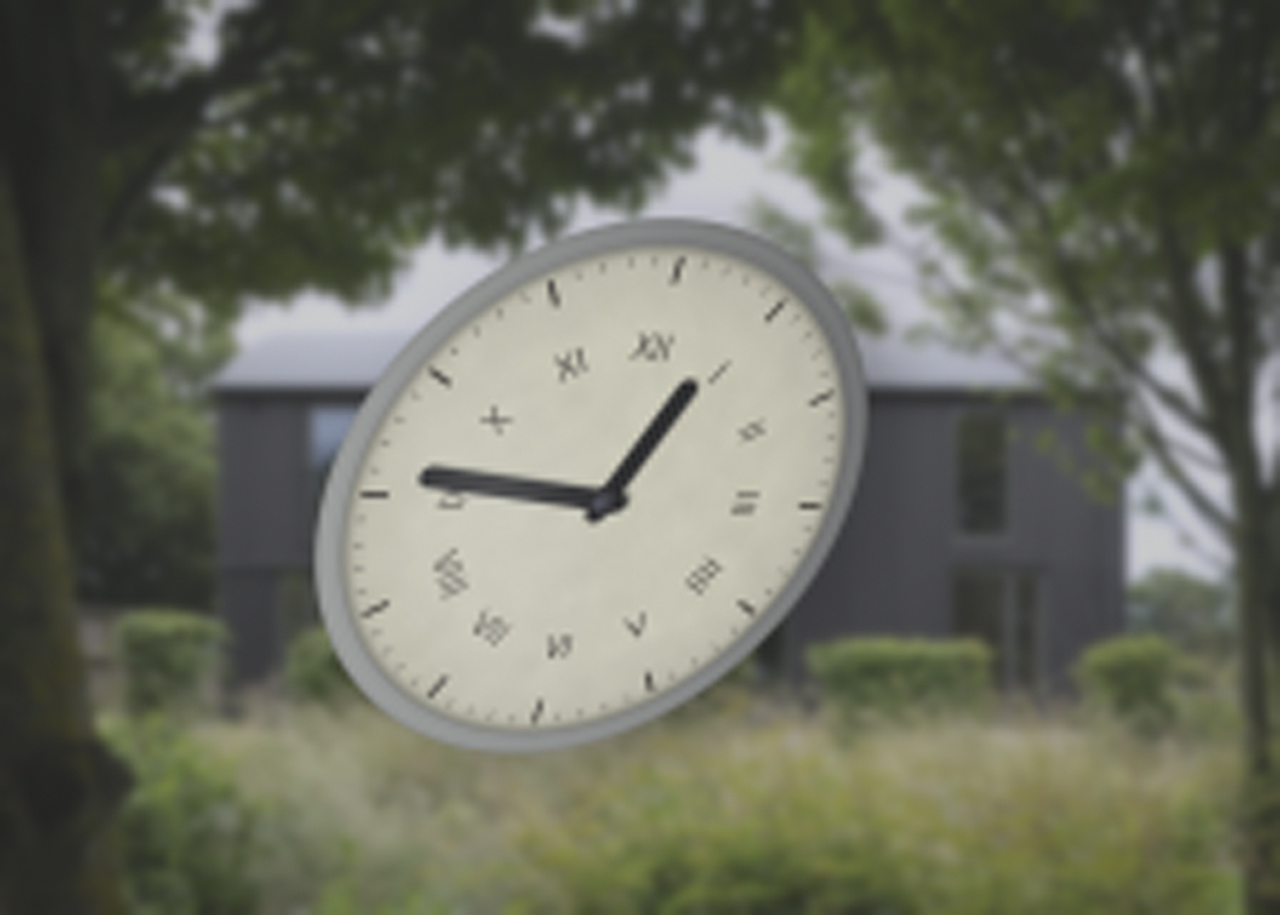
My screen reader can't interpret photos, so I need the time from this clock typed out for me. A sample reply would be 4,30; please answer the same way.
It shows 12,46
